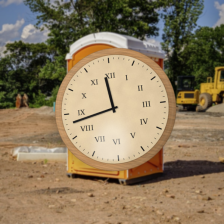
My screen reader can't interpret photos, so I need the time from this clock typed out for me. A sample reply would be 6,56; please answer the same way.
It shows 11,43
